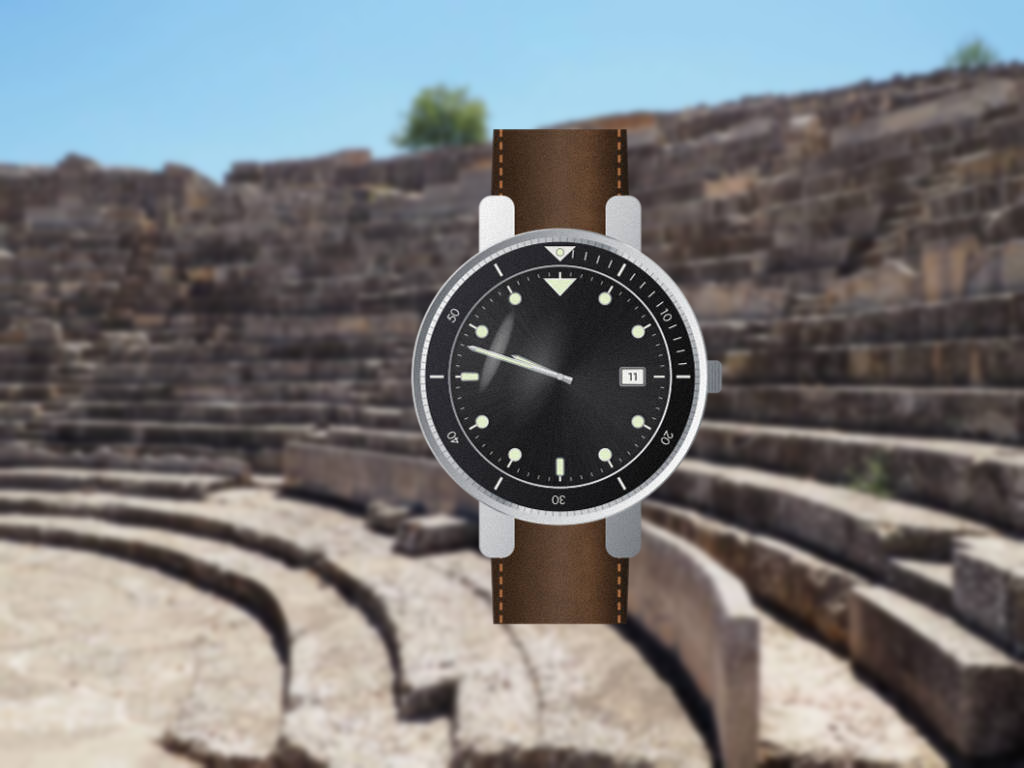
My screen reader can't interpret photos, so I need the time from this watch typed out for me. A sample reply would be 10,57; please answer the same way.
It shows 9,48
